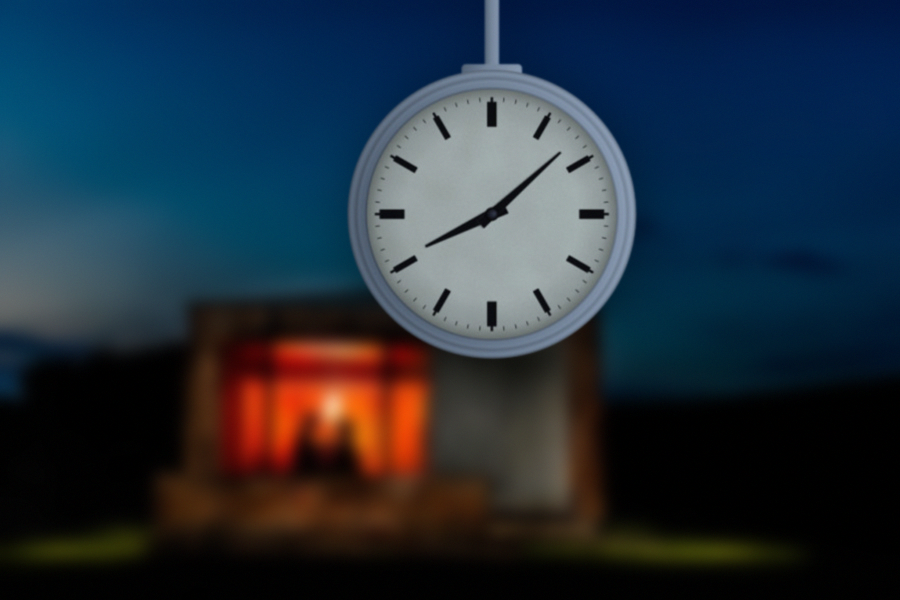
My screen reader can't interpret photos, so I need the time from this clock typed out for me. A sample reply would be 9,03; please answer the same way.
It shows 8,08
